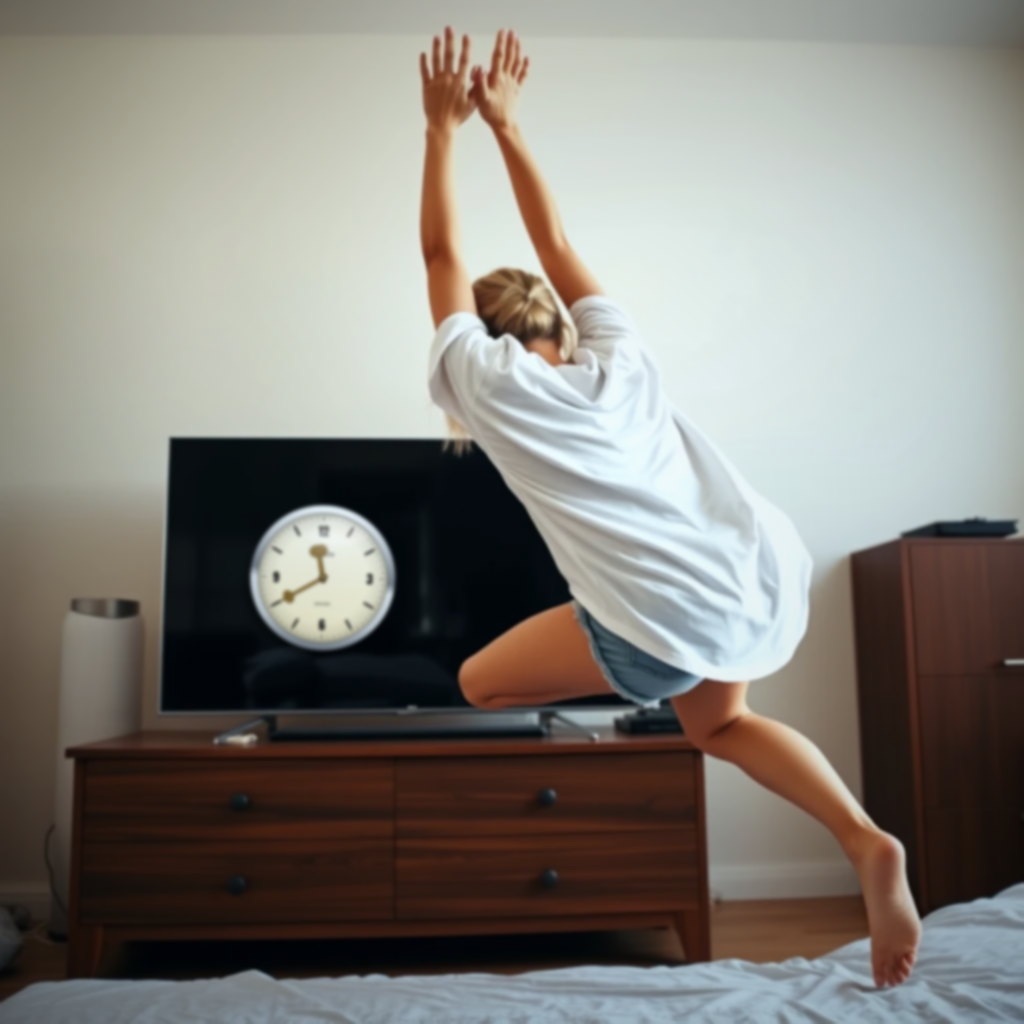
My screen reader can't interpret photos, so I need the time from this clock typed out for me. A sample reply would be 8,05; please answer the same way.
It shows 11,40
